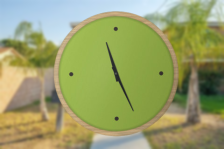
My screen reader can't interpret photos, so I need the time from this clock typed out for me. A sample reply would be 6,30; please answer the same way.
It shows 11,26
